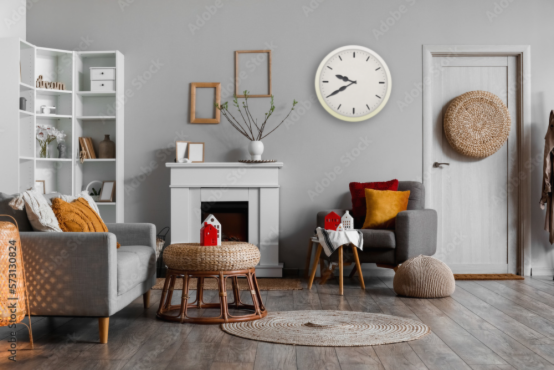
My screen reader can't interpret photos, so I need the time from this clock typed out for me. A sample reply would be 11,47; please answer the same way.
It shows 9,40
